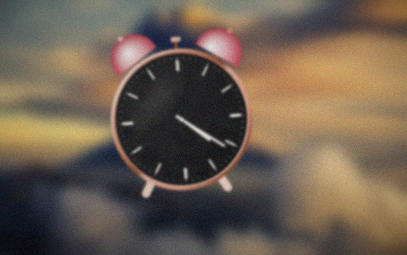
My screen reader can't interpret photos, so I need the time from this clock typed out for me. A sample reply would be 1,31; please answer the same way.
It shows 4,21
